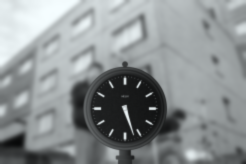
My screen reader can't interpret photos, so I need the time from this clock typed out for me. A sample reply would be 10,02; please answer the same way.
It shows 5,27
